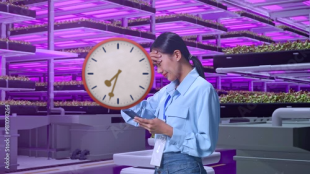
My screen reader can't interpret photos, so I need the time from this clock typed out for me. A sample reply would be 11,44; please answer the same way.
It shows 7,33
